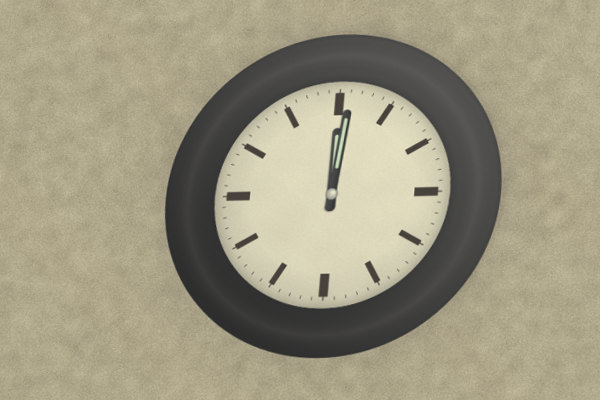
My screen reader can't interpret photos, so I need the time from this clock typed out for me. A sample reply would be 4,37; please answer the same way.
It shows 12,01
